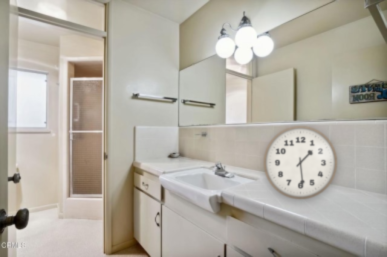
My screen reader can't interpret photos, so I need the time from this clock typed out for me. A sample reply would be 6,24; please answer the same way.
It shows 1,29
